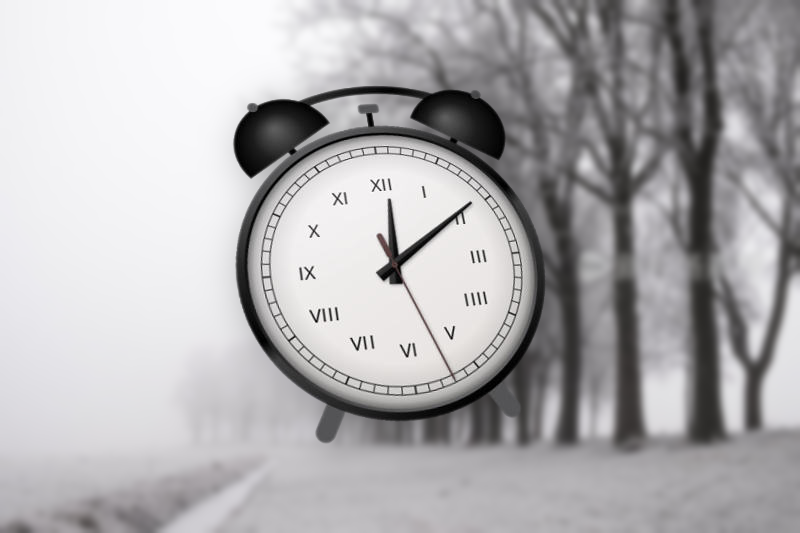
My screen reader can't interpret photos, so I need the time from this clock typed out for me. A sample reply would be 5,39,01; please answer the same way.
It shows 12,09,27
